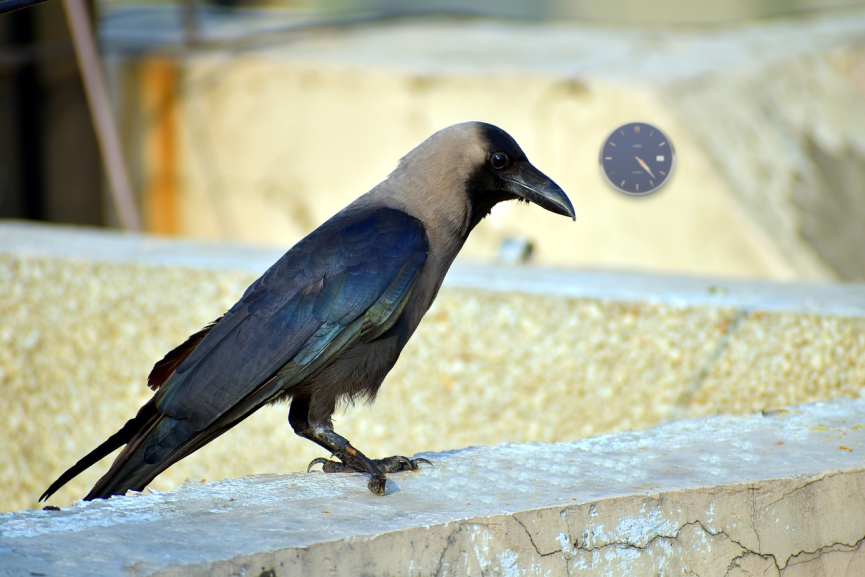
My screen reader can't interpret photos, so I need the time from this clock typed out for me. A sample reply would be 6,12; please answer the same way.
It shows 4,23
